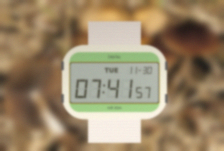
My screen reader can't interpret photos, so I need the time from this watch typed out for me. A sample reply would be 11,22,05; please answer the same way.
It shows 7,41,57
